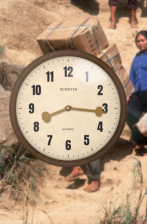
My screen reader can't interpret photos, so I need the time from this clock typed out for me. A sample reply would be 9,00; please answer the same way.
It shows 8,16
